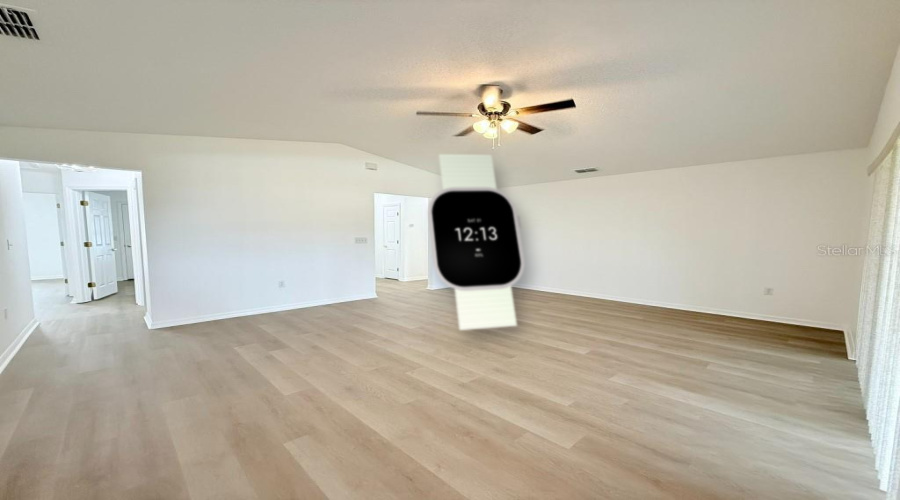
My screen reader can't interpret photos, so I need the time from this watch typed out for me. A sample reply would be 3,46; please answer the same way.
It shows 12,13
